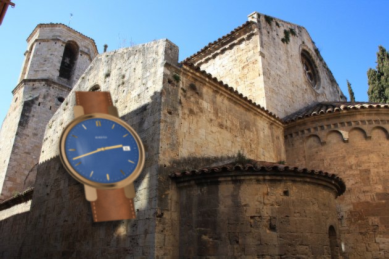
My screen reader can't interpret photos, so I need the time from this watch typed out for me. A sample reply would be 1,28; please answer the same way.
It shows 2,42
